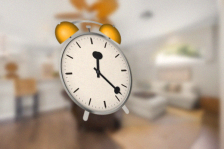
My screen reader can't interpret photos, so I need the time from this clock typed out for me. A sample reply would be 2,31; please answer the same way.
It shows 12,23
